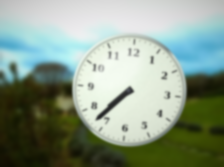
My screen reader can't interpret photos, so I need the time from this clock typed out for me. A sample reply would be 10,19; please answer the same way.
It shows 7,37
